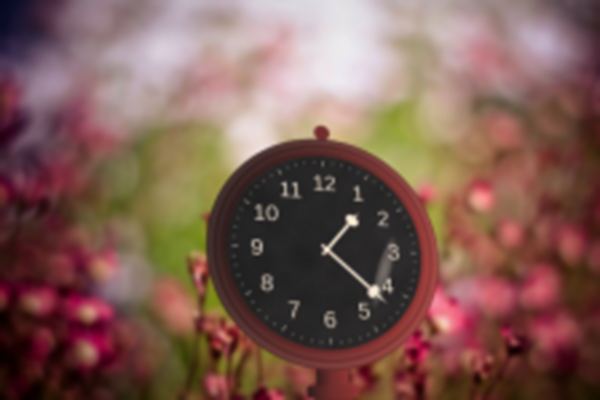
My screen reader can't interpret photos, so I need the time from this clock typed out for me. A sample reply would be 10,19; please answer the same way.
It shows 1,22
